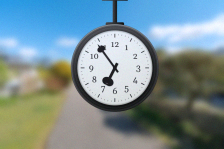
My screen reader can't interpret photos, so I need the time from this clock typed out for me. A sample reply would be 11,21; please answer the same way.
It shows 6,54
